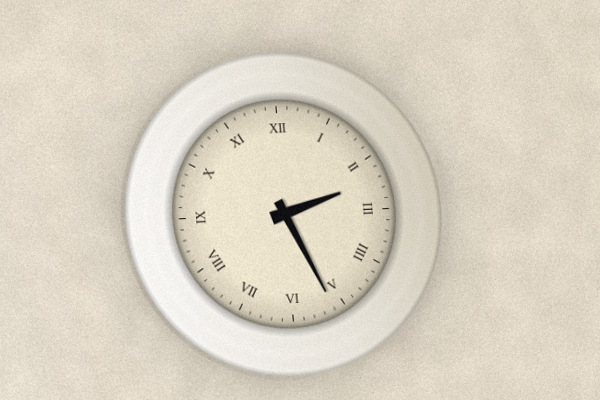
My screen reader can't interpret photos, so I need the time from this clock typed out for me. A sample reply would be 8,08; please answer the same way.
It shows 2,26
